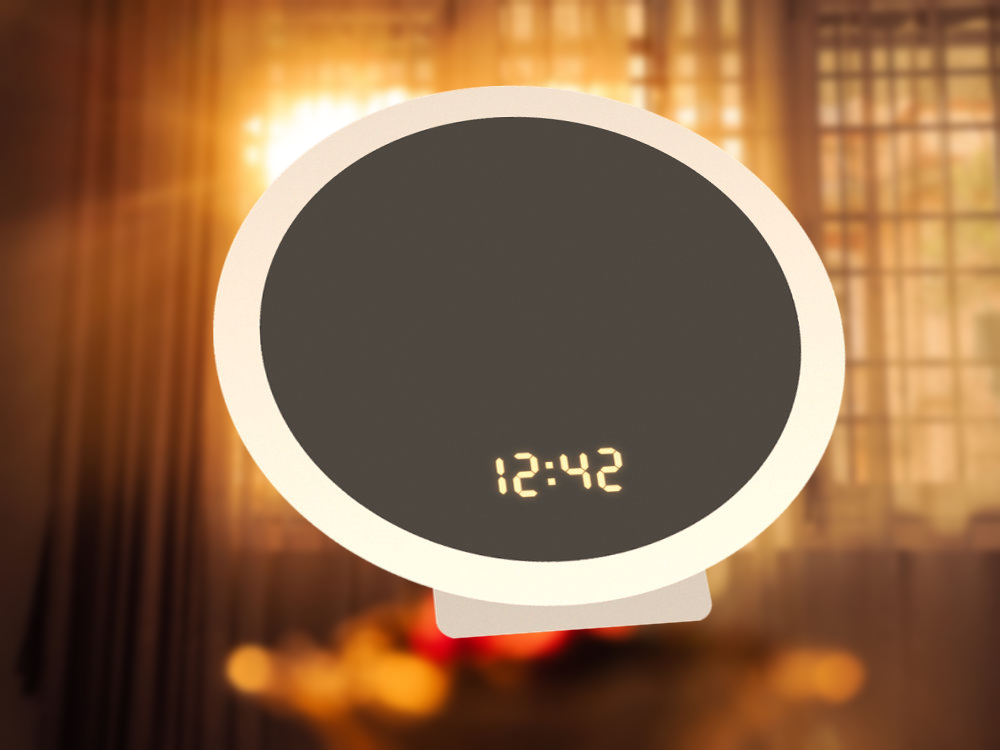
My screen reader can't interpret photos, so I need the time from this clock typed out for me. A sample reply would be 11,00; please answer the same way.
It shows 12,42
